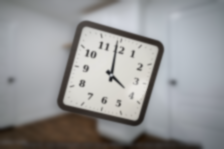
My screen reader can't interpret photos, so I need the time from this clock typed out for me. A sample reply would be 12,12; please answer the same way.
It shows 3,59
